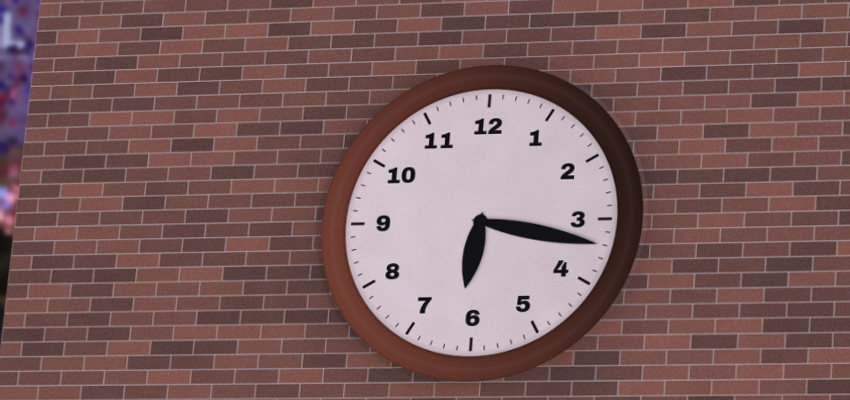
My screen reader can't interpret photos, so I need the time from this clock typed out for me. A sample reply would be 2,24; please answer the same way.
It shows 6,17
